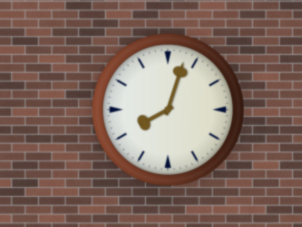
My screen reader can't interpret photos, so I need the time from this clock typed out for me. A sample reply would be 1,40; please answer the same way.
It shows 8,03
